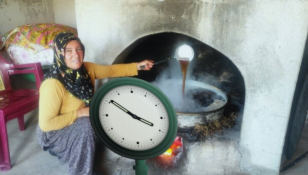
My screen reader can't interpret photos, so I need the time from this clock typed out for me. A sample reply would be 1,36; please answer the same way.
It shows 3,51
